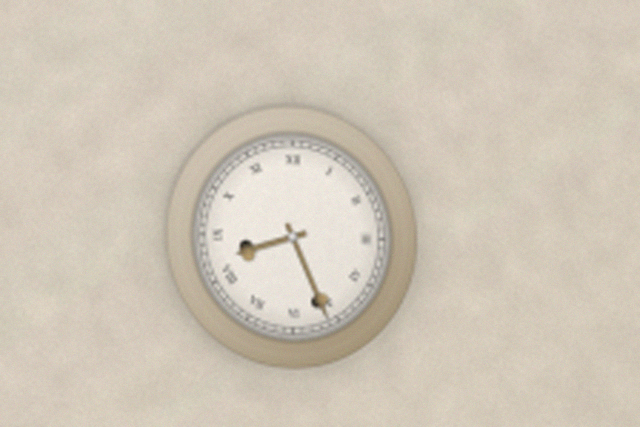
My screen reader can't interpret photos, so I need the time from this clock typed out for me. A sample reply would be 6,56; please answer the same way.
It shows 8,26
